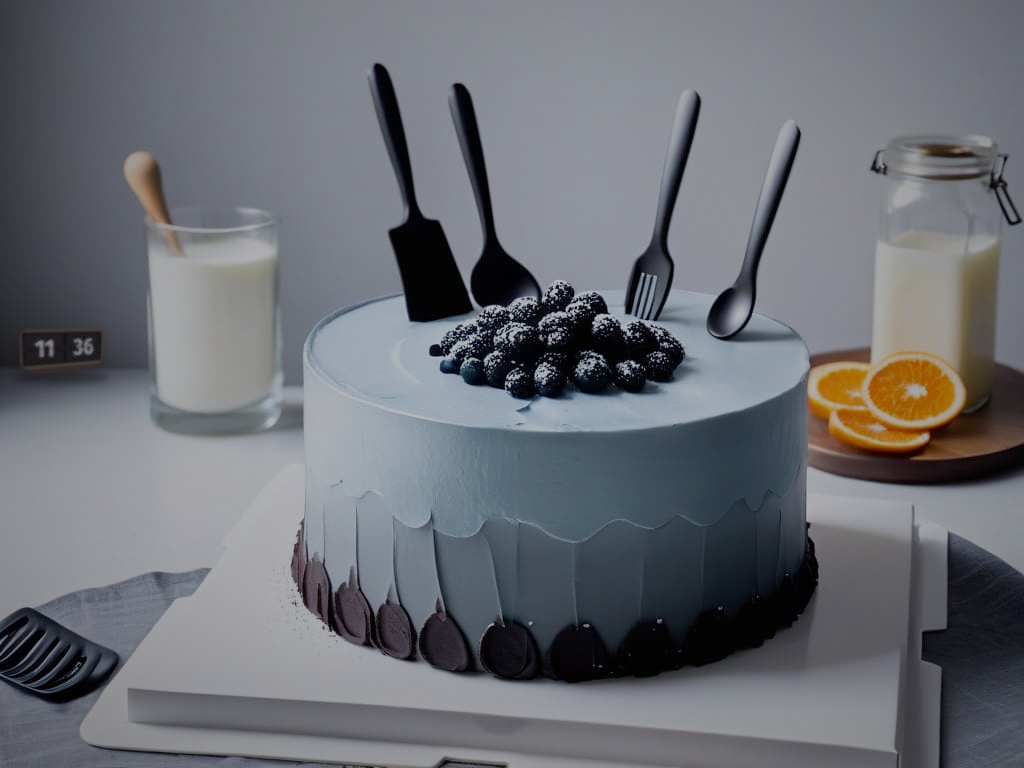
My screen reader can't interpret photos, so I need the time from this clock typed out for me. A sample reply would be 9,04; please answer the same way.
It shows 11,36
